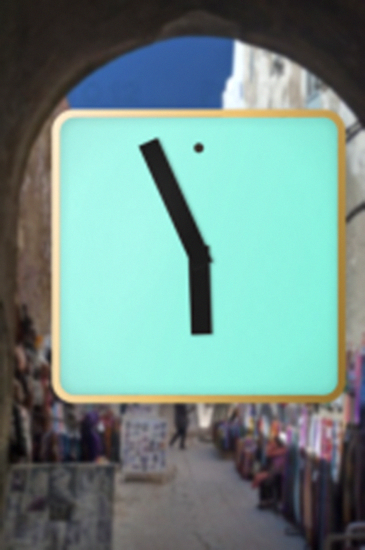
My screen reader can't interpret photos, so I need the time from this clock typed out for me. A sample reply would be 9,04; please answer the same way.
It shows 5,56
